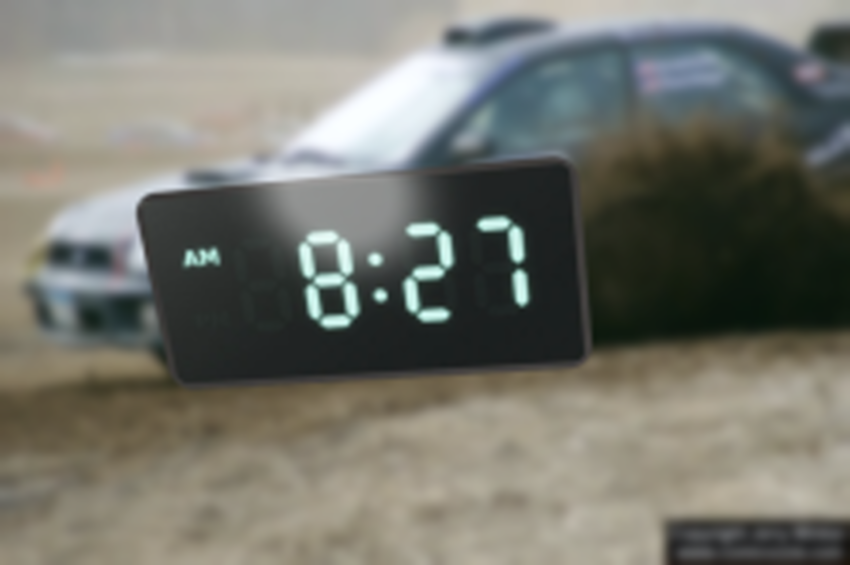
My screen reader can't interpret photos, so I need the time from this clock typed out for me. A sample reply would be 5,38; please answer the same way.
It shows 8,27
